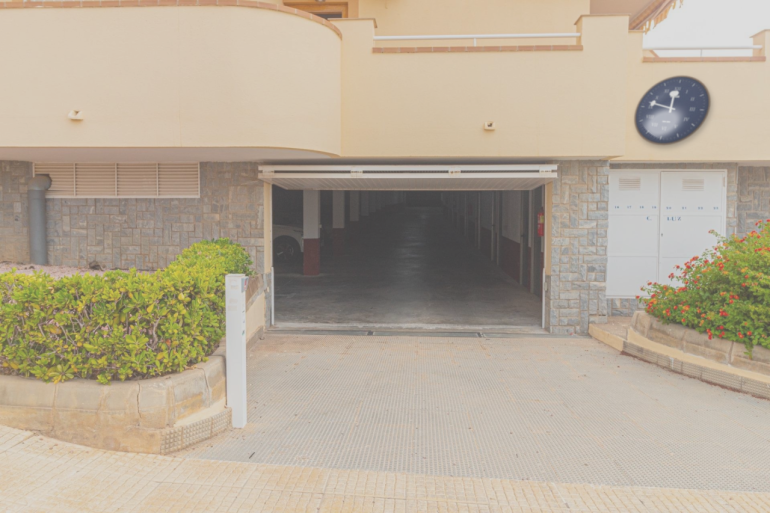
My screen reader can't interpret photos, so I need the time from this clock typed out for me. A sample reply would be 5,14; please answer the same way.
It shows 11,47
